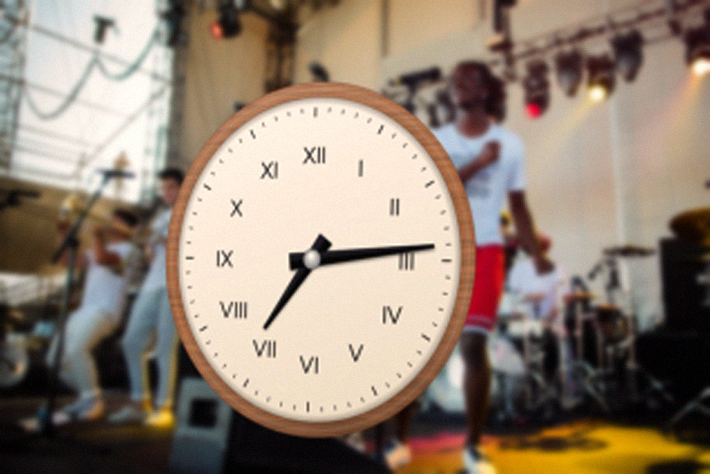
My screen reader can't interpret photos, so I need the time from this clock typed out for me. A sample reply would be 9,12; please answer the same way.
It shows 7,14
